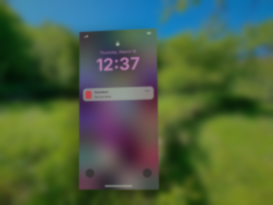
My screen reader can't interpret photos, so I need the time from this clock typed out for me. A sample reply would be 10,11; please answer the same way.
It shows 12,37
